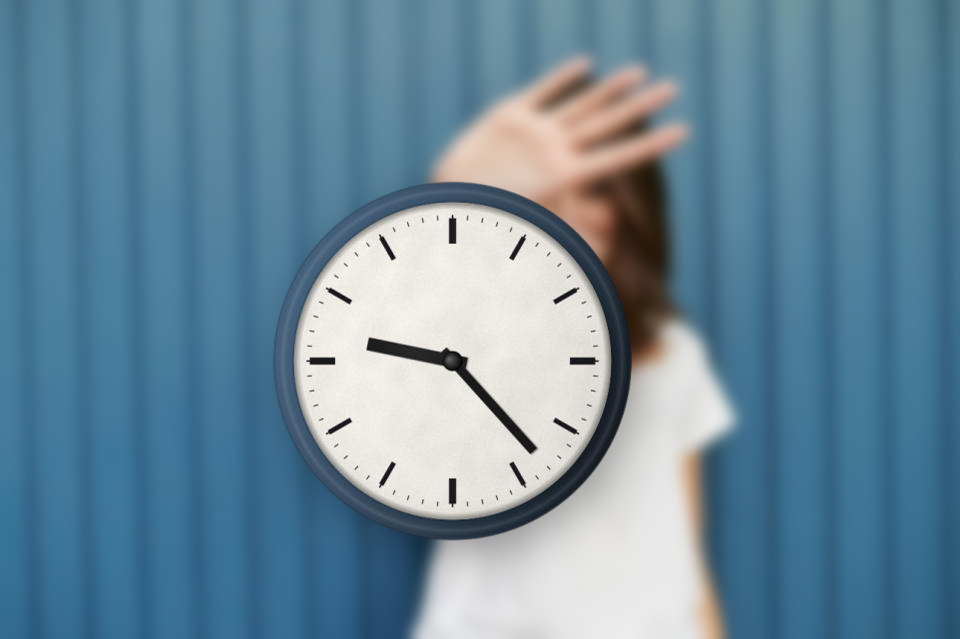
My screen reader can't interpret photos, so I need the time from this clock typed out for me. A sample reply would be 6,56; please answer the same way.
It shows 9,23
